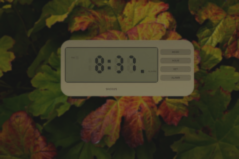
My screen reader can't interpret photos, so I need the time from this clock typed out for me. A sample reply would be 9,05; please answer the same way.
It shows 8,37
